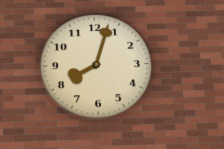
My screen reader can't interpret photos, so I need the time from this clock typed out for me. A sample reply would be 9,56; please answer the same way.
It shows 8,03
